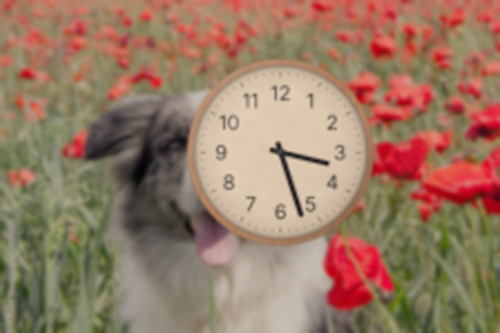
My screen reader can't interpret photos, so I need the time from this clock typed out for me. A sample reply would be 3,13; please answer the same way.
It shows 3,27
